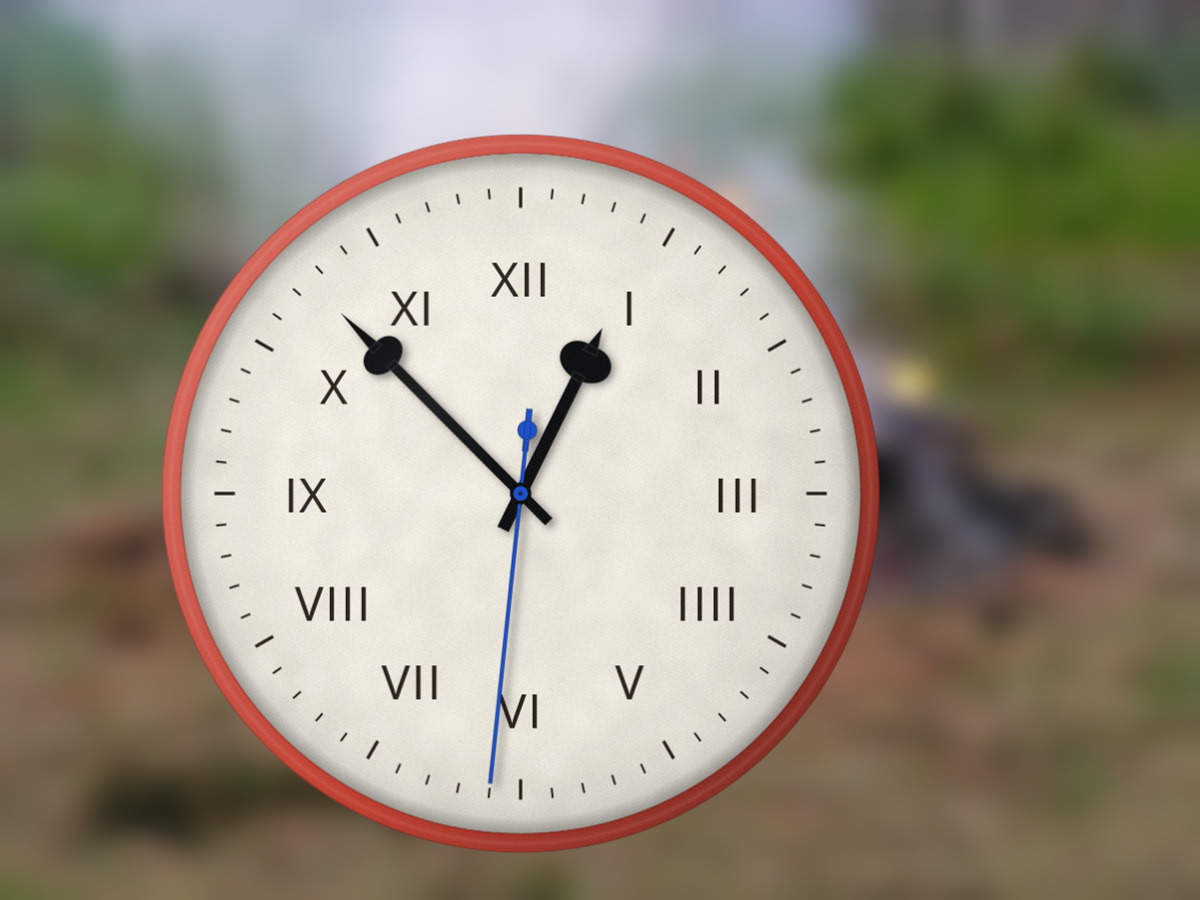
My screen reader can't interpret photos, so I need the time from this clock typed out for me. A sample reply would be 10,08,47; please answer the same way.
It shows 12,52,31
